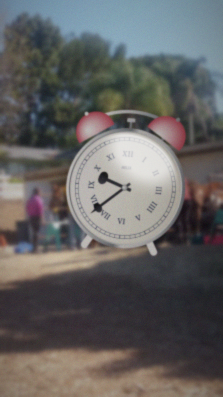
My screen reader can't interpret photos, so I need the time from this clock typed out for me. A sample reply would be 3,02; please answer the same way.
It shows 9,38
